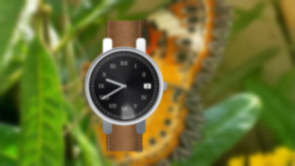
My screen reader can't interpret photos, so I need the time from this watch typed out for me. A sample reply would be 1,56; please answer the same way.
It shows 9,40
